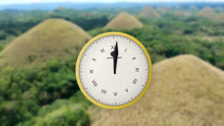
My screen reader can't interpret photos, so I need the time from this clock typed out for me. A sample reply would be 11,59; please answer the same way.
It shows 12,01
